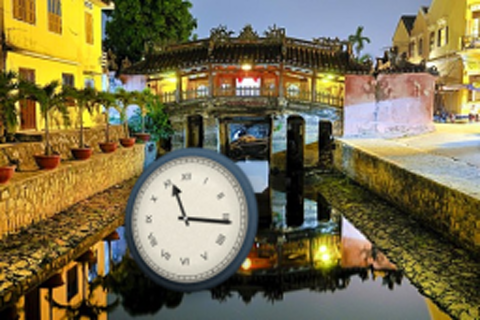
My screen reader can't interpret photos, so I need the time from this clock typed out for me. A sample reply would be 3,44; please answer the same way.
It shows 11,16
